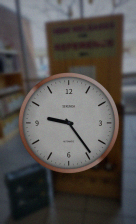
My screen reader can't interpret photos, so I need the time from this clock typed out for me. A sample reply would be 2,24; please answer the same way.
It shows 9,24
